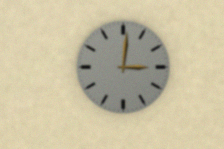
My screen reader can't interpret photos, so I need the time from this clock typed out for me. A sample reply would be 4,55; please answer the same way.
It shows 3,01
